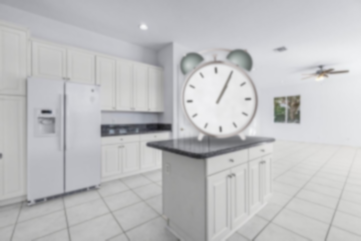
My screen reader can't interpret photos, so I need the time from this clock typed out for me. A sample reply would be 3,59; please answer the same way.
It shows 1,05
